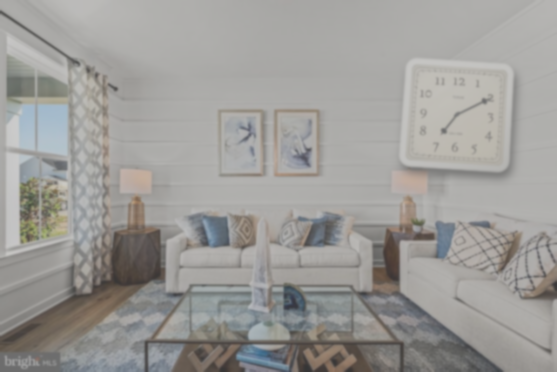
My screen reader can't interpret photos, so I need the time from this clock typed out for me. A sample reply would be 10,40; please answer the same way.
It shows 7,10
